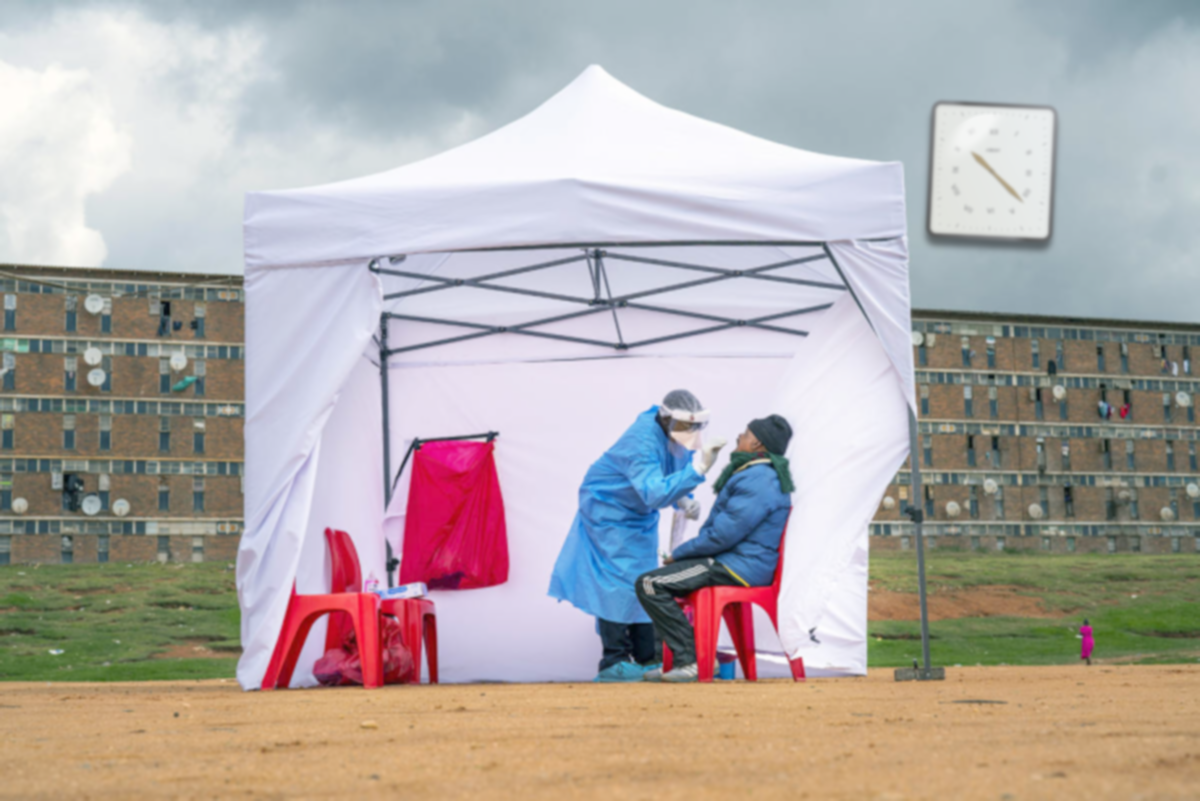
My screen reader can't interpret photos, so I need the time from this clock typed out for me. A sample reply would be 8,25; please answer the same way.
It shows 10,22
